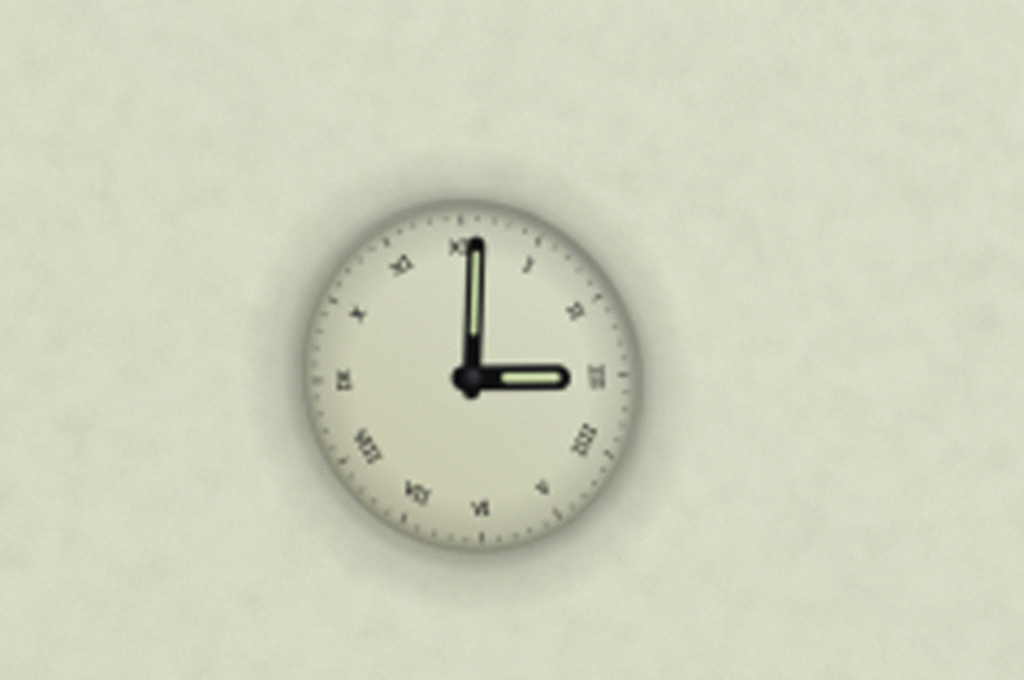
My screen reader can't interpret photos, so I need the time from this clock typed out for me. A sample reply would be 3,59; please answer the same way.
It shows 3,01
